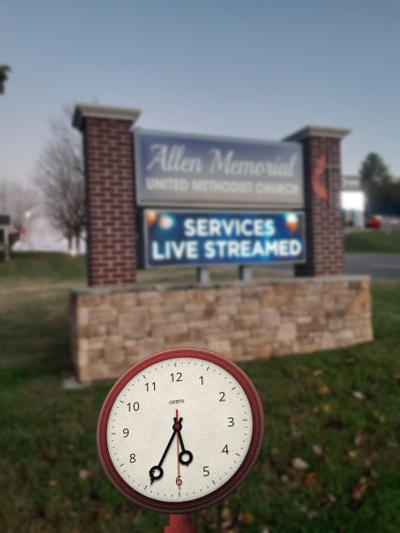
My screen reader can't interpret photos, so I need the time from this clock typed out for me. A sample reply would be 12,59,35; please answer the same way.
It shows 5,34,30
